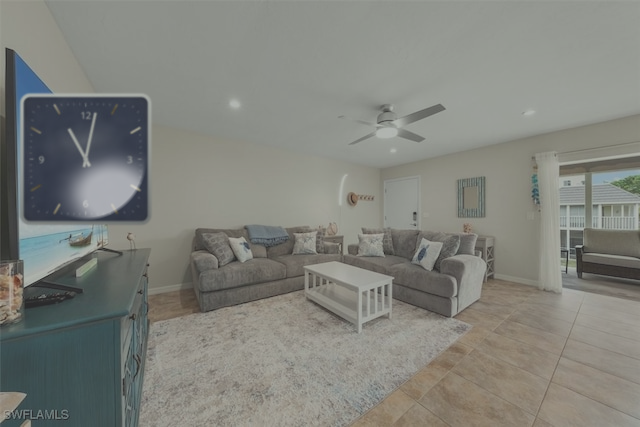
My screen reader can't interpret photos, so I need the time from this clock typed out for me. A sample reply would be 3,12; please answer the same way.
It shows 11,02
